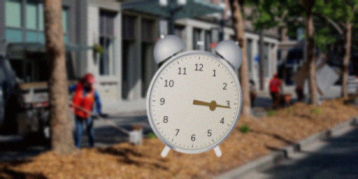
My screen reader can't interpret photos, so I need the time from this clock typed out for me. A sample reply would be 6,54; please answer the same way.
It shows 3,16
